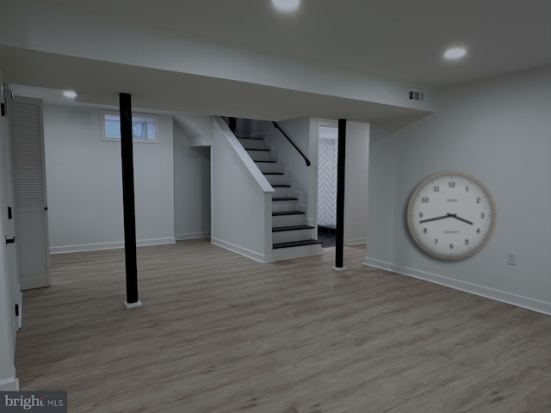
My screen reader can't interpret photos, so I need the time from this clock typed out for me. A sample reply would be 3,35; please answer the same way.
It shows 3,43
